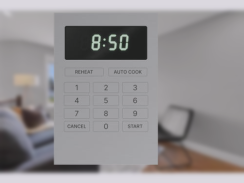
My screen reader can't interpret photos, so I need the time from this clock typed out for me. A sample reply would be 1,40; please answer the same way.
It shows 8,50
